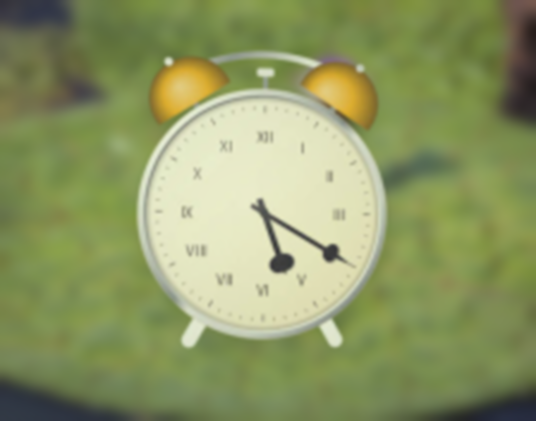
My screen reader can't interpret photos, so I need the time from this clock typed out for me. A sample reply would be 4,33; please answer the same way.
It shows 5,20
